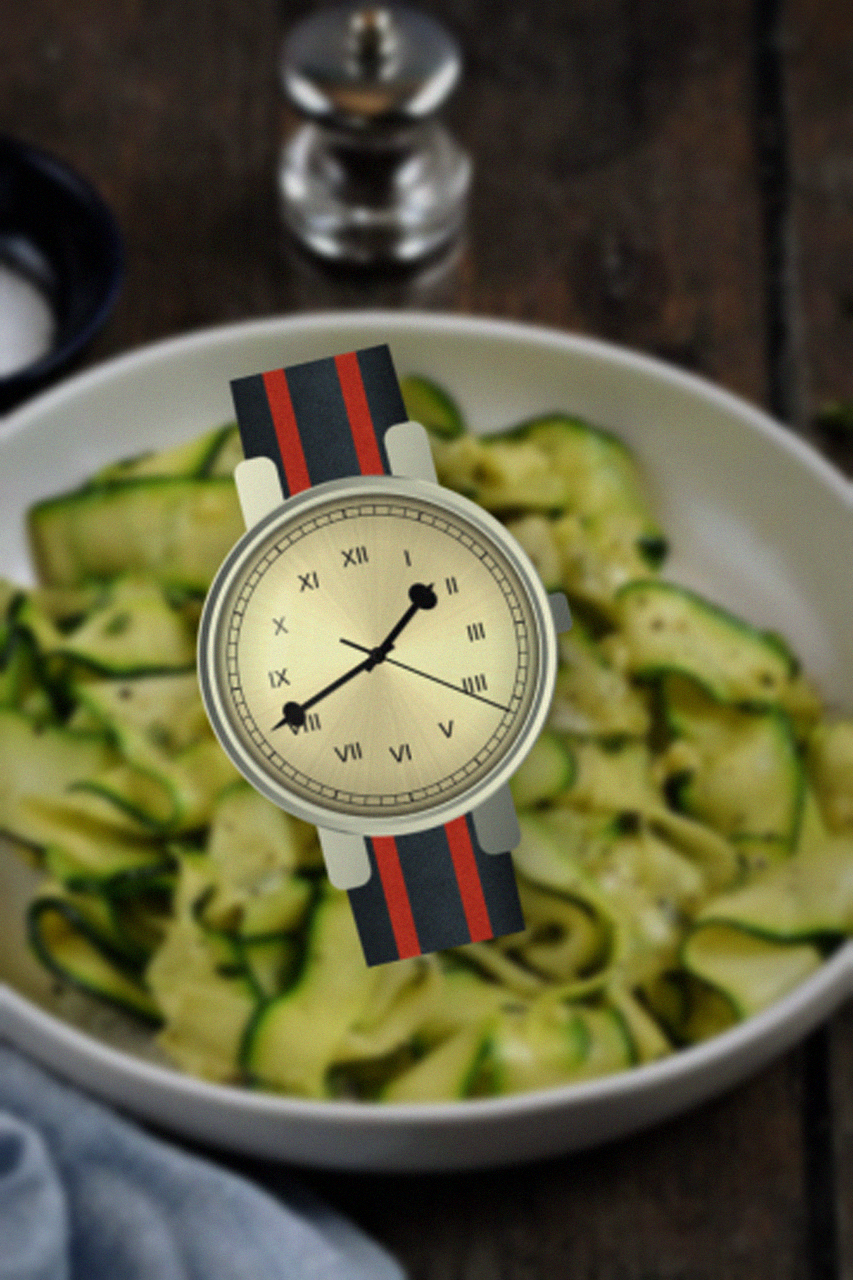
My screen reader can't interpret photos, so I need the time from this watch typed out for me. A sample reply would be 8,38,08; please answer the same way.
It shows 1,41,21
